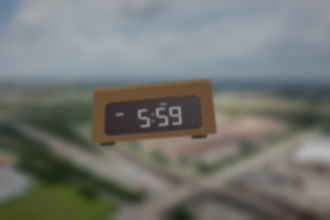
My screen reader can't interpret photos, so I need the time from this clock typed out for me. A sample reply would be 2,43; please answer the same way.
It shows 5,59
